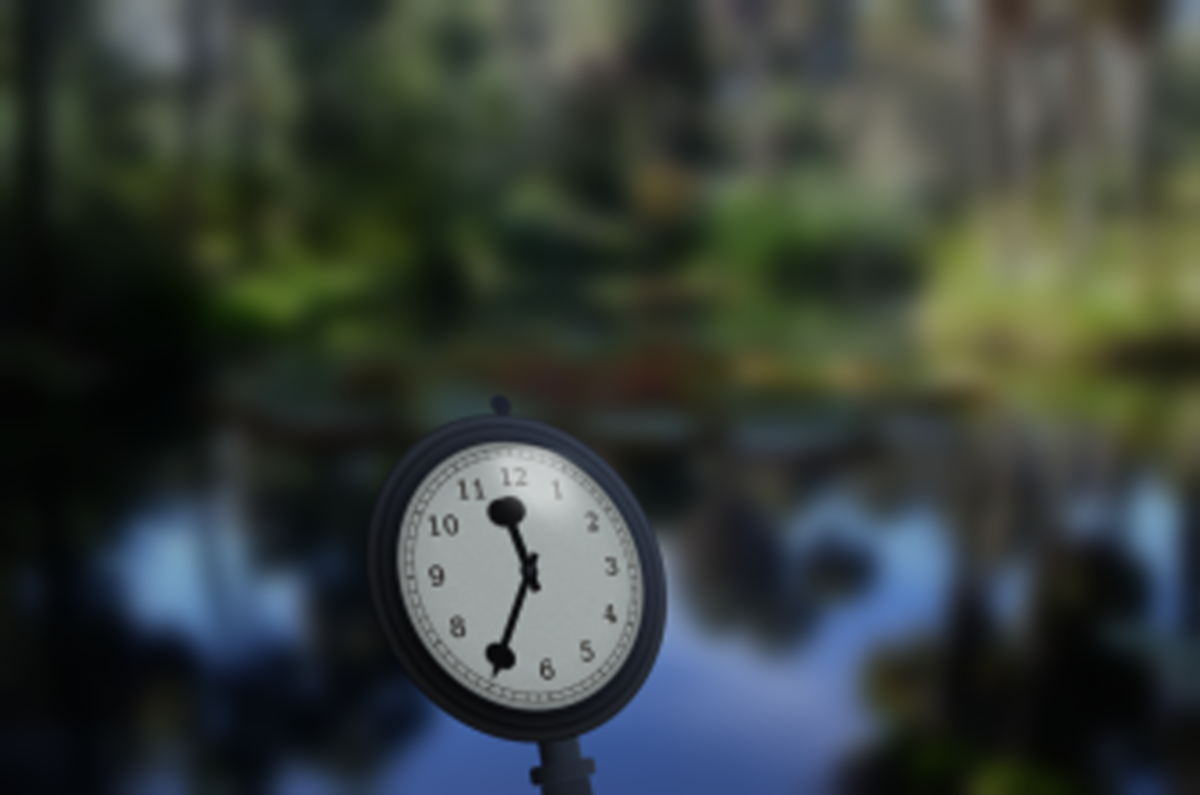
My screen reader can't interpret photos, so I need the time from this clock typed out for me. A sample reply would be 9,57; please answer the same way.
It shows 11,35
